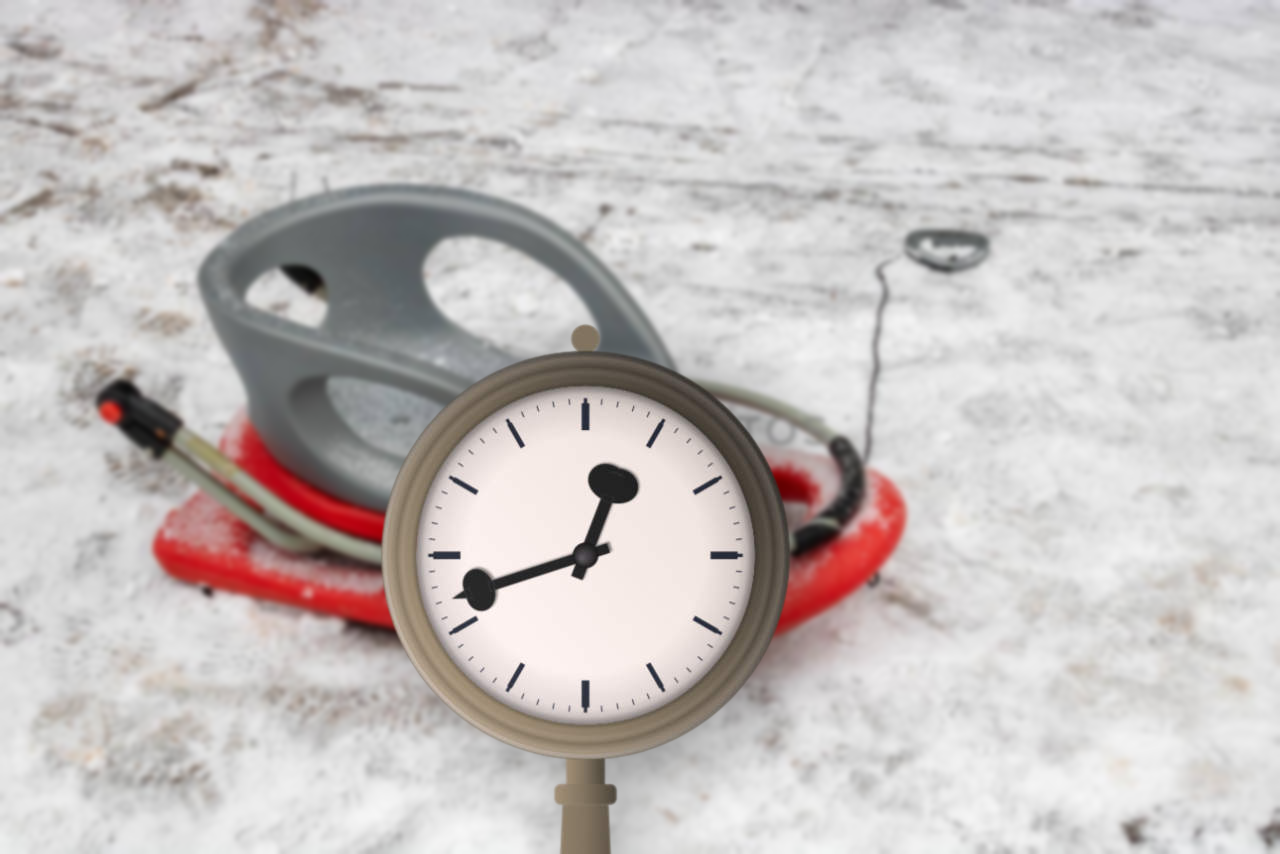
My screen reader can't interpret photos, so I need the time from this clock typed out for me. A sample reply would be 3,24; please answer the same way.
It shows 12,42
